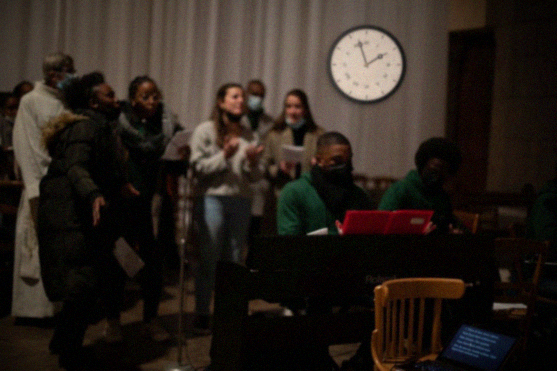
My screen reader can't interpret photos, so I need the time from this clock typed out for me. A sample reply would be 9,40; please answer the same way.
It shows 1,57
